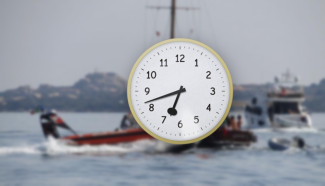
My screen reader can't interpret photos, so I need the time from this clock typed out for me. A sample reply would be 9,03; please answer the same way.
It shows 6,42
